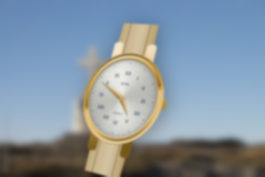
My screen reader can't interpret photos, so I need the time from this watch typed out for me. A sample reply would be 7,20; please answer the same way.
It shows 4,49
